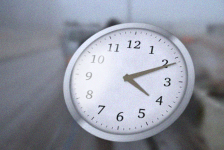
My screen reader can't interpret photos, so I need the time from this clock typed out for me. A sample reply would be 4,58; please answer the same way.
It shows 4,11
